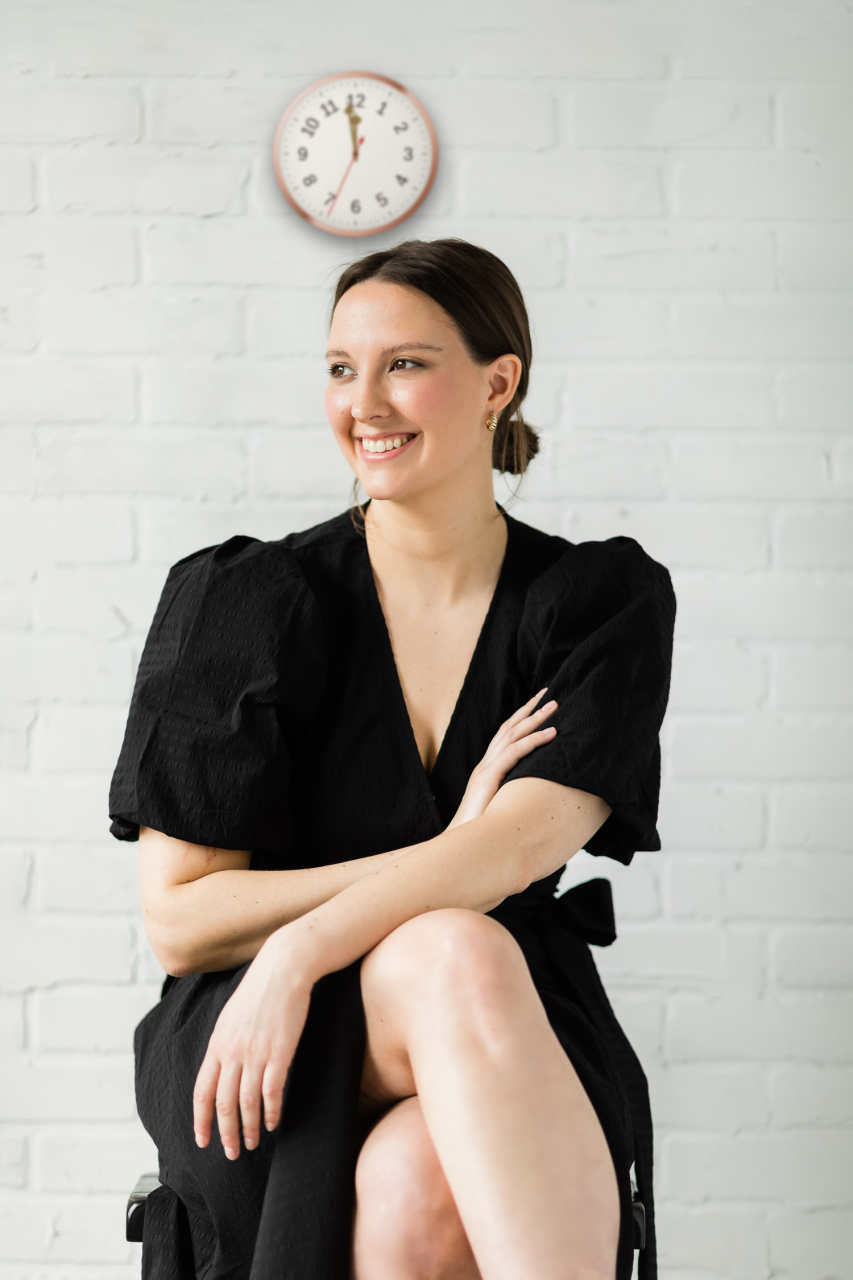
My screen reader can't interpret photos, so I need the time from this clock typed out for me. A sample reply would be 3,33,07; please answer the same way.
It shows 11,58,34
